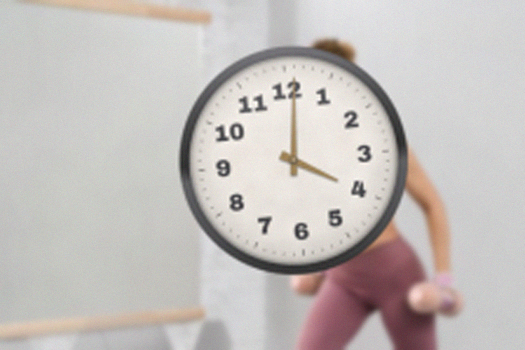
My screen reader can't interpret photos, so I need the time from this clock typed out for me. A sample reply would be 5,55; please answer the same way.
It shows 4,01
